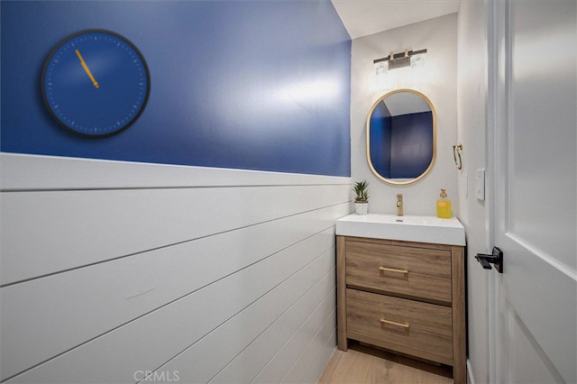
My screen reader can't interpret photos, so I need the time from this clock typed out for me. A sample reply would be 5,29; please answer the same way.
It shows 10,55
